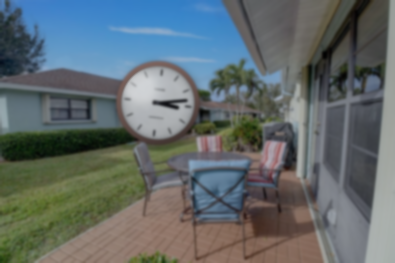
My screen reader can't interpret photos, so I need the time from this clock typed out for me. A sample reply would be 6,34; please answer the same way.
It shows 3,13
